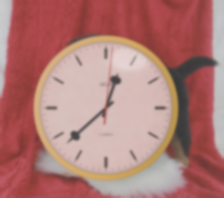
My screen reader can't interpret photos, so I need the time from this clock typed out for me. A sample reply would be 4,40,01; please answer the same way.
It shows 12,38,01
